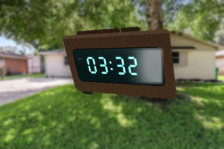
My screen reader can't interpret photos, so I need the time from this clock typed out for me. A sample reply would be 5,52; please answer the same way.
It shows 3,32
